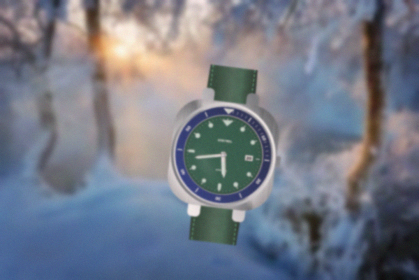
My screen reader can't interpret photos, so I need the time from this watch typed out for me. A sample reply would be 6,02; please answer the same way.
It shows 5,43
